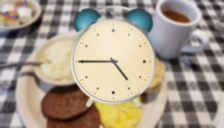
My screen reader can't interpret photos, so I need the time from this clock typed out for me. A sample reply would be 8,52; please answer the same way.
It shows 4,45
